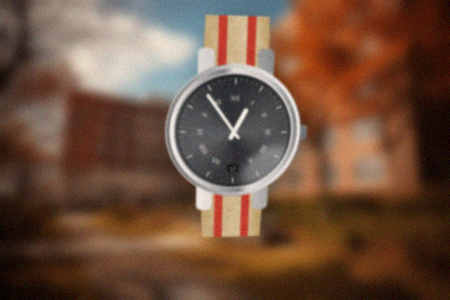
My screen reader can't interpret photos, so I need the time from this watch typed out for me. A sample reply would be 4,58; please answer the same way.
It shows 12,54
